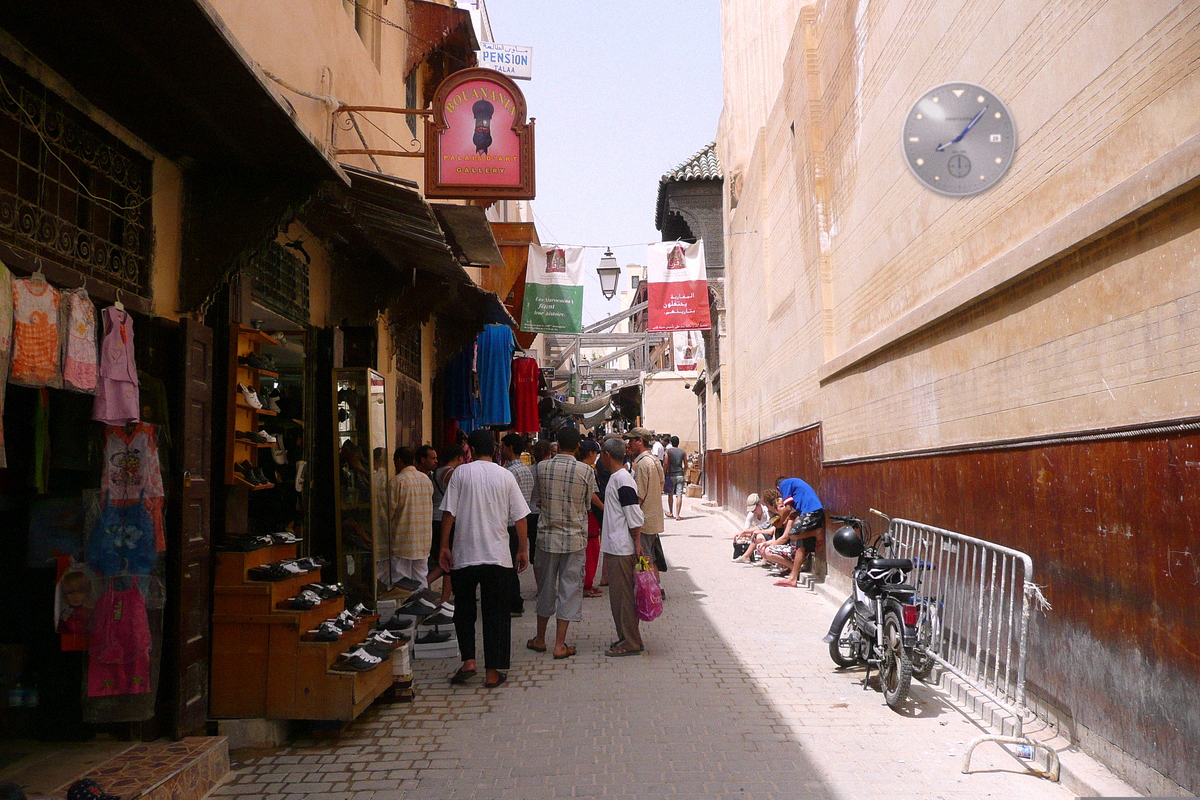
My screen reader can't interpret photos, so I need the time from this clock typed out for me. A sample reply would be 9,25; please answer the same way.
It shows 8,07
